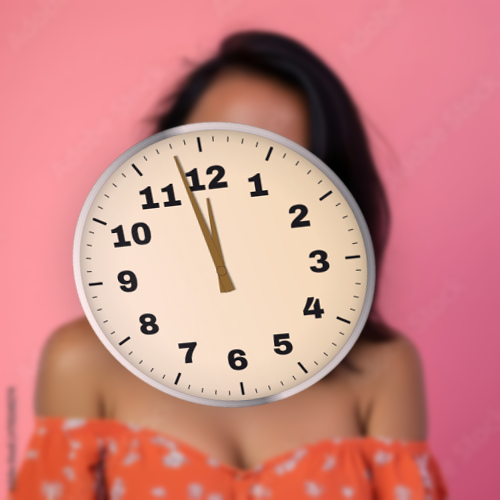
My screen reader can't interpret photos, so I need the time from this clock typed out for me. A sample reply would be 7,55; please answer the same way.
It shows 11,58
